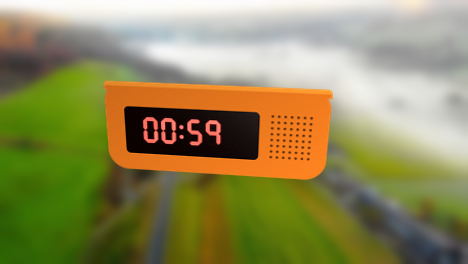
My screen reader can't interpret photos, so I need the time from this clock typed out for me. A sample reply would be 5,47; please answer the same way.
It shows 0,59
